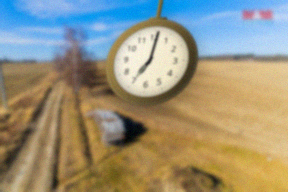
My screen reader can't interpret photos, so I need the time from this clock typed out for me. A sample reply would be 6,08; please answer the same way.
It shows 7,01
